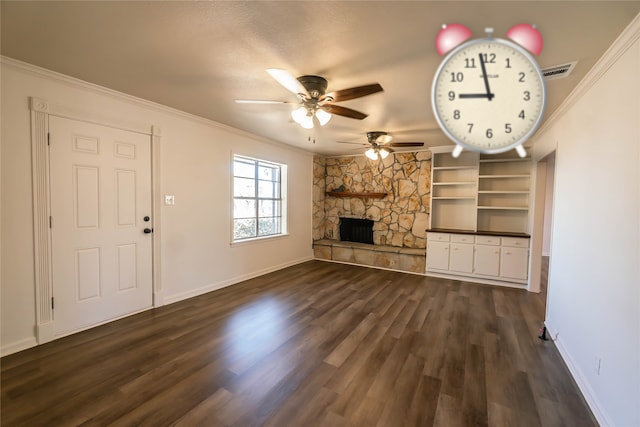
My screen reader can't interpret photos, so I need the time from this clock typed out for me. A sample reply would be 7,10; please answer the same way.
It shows 8,58
